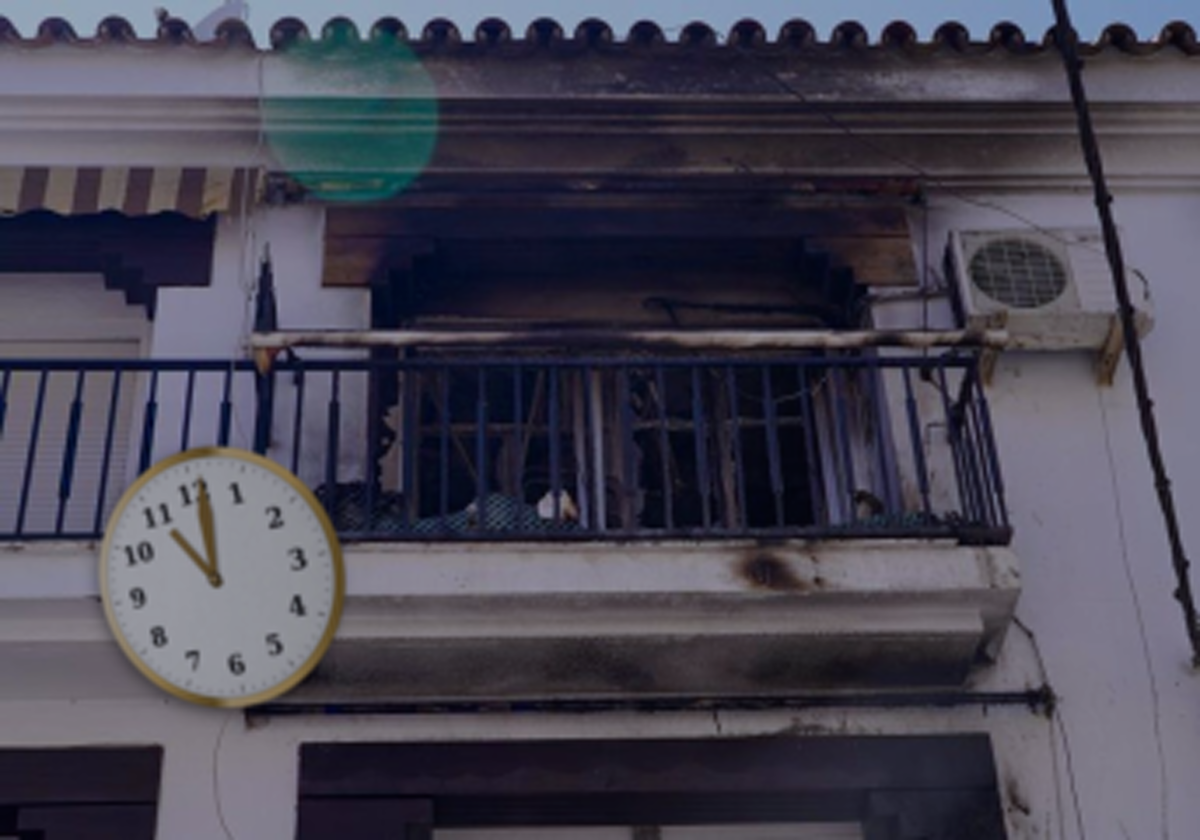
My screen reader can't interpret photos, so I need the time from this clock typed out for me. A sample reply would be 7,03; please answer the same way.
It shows 11,01
